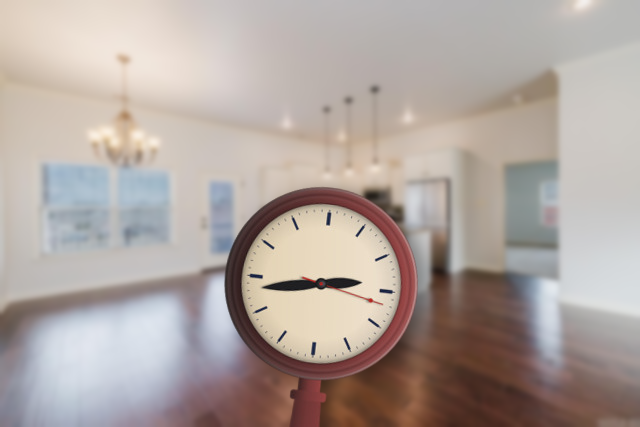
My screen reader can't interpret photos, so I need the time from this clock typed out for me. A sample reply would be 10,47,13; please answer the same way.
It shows 2,43,17
